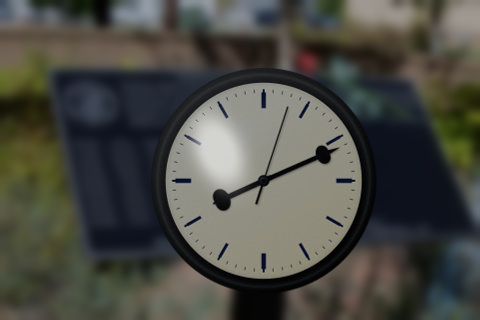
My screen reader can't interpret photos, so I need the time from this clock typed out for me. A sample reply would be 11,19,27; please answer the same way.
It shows 8,11,03
